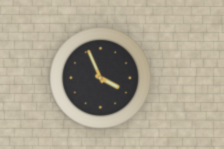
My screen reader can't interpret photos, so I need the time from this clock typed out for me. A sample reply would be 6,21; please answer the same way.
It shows 3,56
